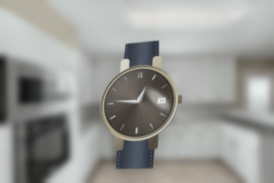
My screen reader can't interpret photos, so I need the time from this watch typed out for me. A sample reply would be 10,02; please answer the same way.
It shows 12,46
